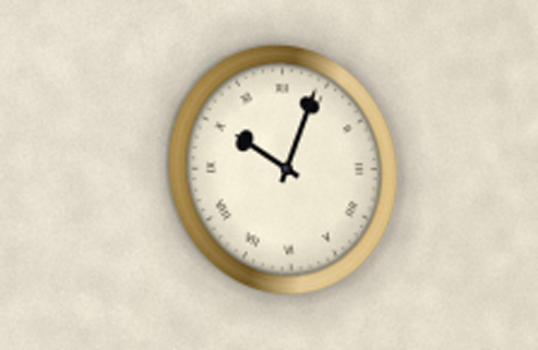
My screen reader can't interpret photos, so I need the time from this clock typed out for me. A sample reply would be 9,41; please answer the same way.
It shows 10,04
